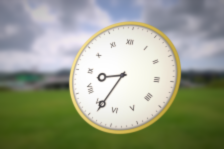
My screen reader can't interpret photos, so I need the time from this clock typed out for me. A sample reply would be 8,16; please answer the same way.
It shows 8,34
